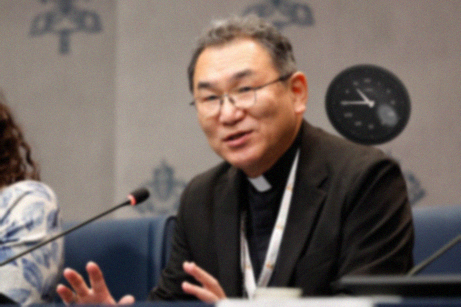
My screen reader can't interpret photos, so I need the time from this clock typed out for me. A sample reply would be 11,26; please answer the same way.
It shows 10,45
